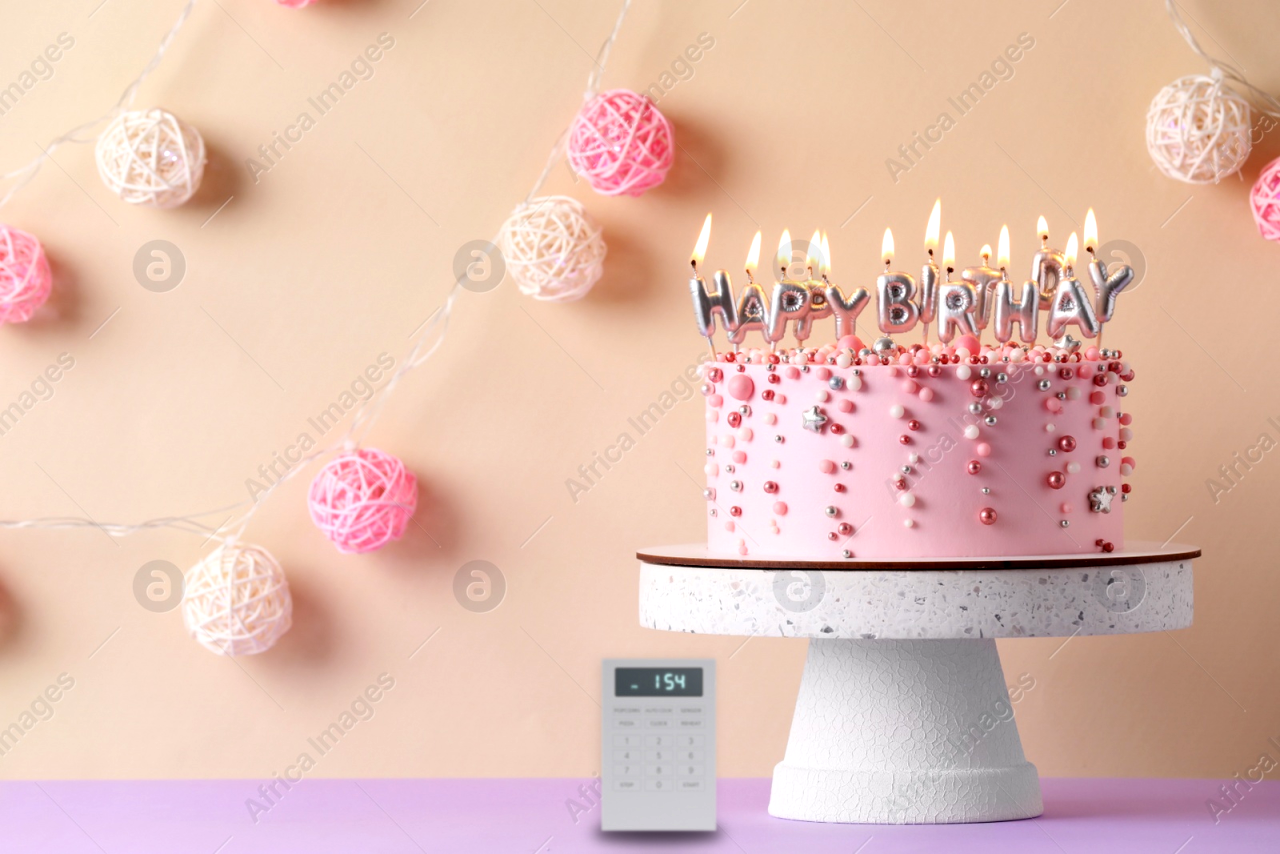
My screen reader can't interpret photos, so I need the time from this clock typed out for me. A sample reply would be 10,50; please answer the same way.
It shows 1,54
